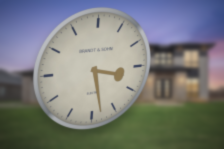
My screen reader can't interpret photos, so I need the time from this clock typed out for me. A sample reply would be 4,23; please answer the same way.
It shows 3,28
